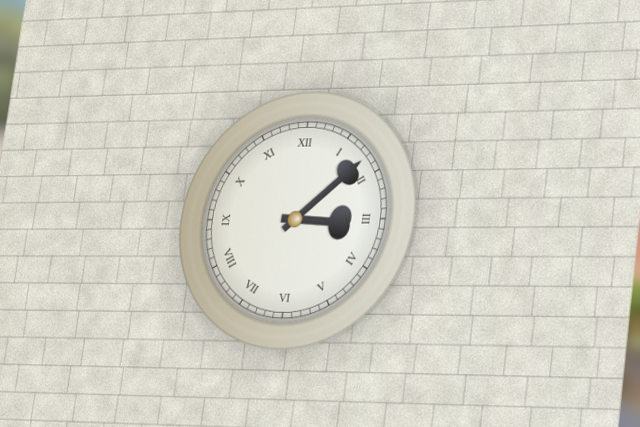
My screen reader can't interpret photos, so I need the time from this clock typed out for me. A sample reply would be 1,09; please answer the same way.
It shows 3,08
